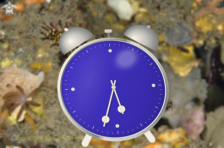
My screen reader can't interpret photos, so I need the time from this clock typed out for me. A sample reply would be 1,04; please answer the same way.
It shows 5,33
